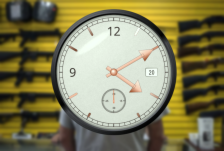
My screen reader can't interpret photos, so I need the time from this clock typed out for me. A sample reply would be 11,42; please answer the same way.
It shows 4,10
